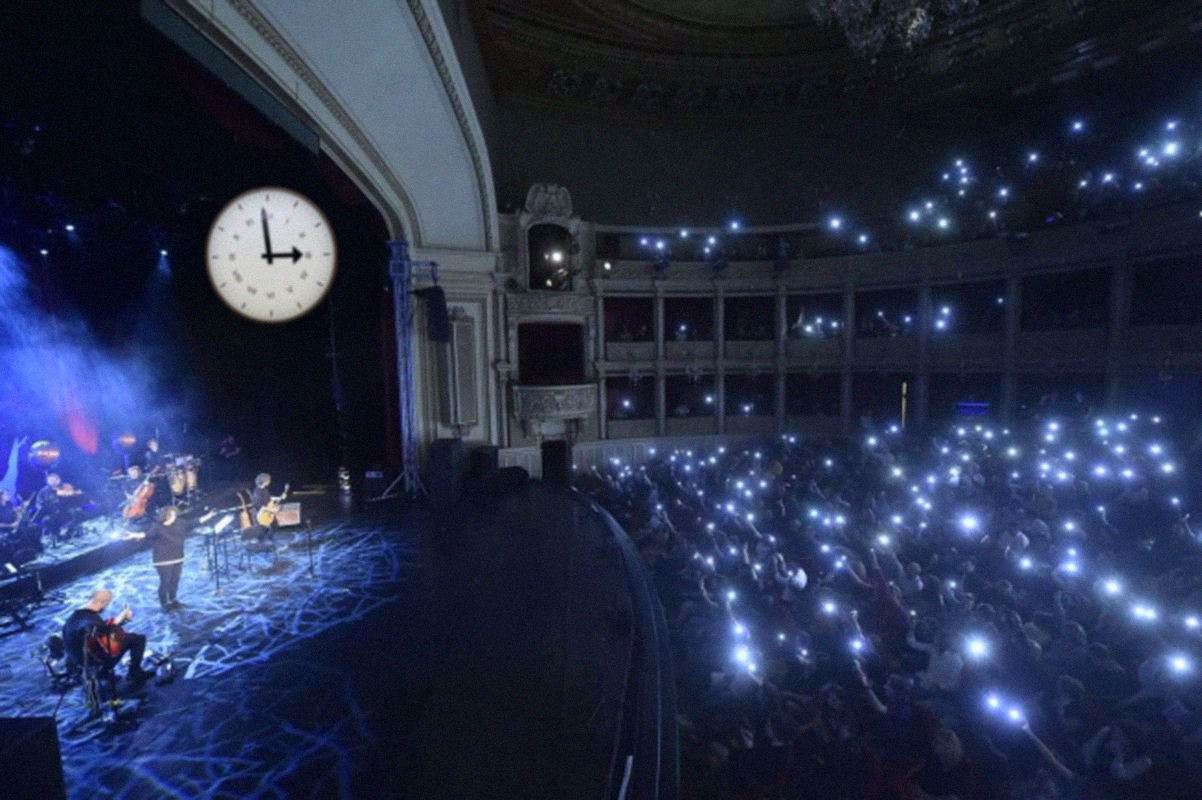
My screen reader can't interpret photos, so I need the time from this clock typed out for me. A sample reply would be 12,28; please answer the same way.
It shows 2,59
